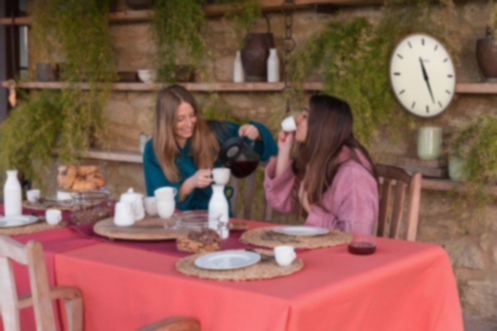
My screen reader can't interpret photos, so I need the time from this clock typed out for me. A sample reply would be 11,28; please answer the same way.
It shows 11,27
